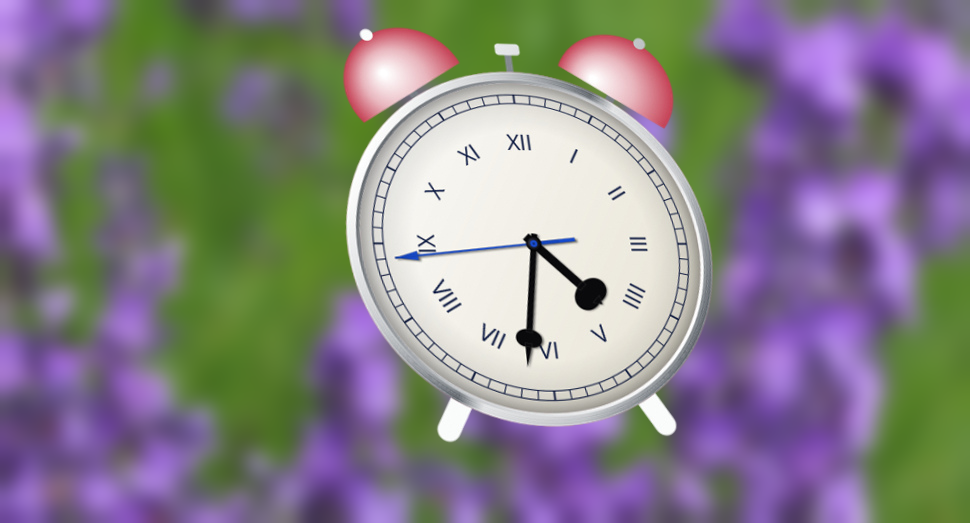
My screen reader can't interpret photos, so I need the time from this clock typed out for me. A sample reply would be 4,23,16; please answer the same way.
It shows 4,31,44
